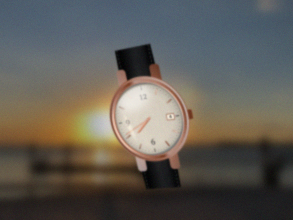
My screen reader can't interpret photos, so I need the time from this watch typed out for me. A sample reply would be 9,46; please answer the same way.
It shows 7,41
